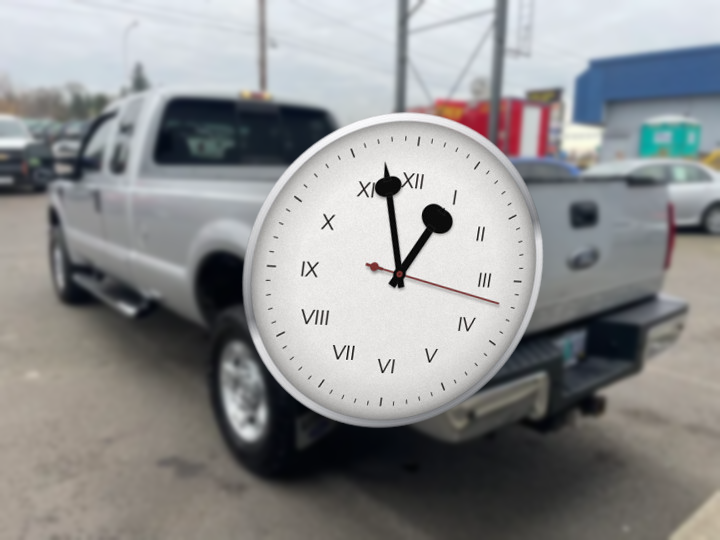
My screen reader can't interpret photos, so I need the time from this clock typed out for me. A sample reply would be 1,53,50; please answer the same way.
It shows 12,57,17
